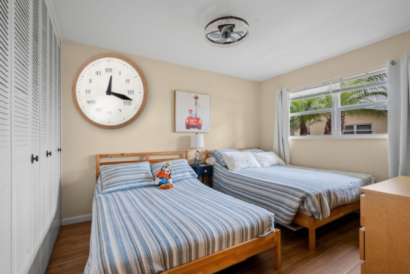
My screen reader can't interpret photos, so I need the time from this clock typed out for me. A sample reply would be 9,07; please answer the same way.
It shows 12,18
